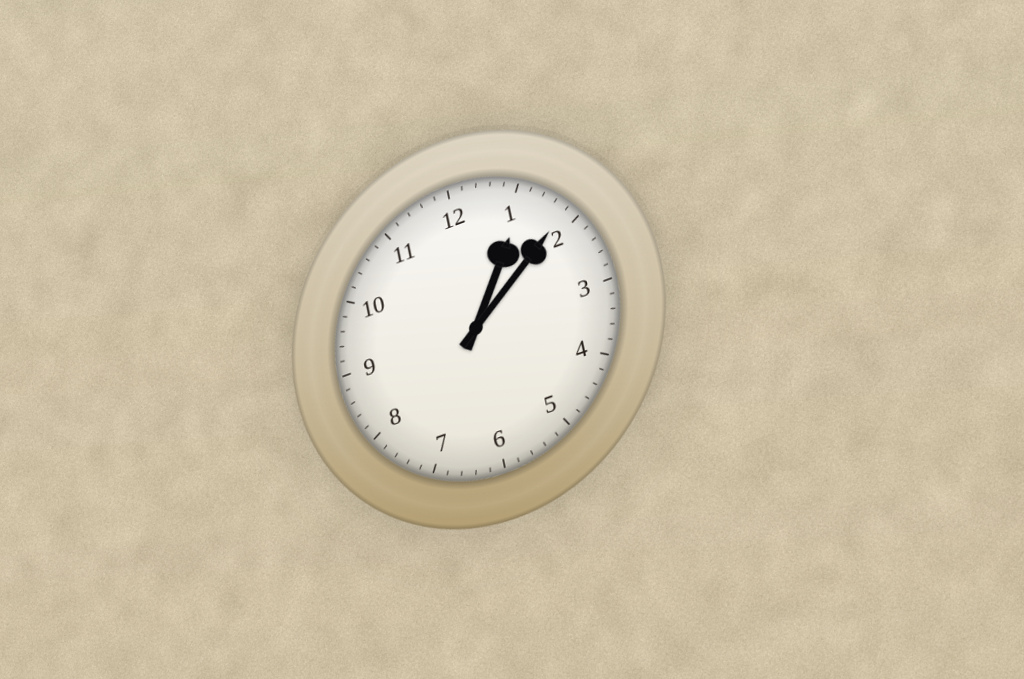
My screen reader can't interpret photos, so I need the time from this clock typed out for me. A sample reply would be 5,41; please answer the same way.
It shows 1,09
